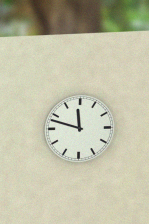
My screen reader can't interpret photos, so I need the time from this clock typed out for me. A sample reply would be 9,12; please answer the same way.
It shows 11,48
